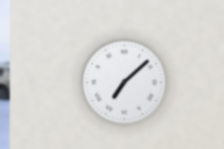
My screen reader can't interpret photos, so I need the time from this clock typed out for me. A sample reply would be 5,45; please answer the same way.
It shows 7,08
